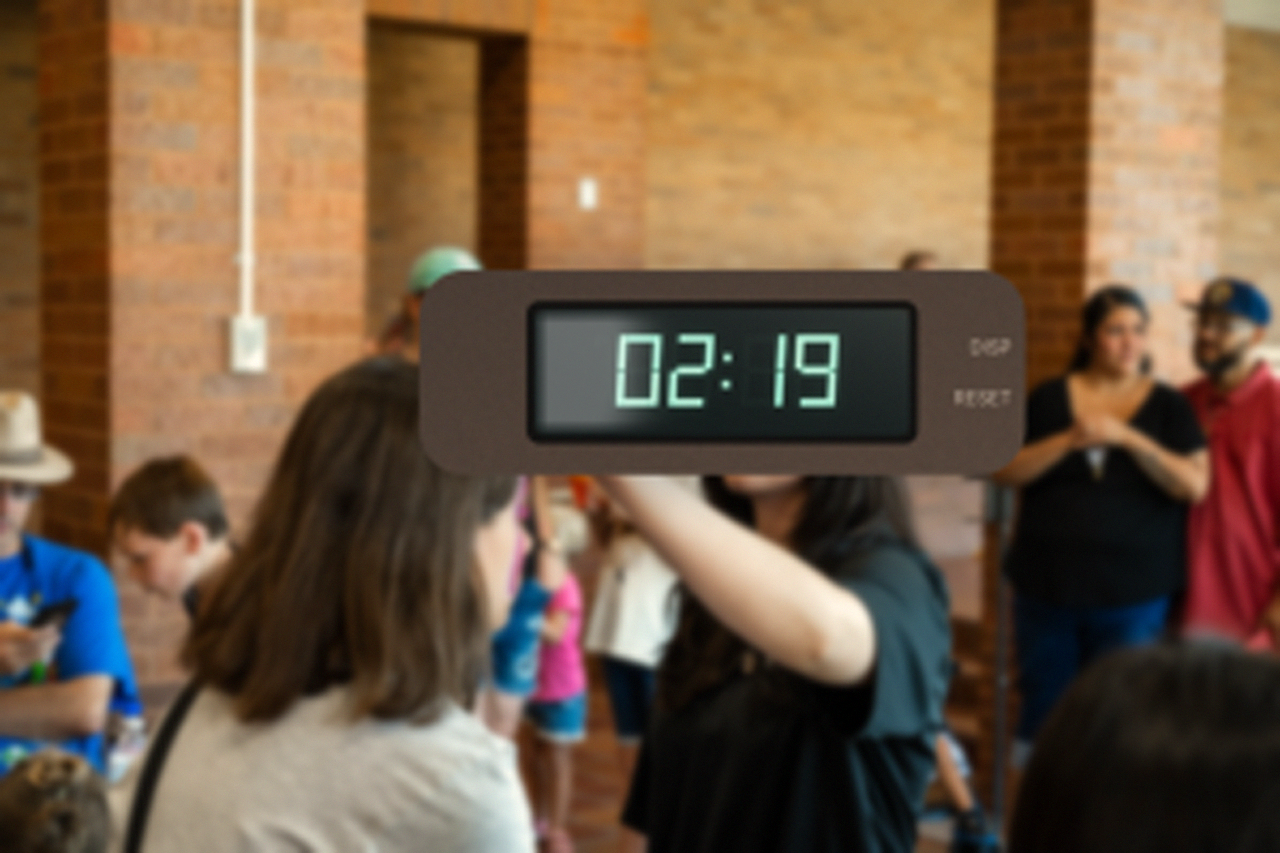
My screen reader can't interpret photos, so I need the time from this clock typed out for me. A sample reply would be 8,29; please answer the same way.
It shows 2,19
